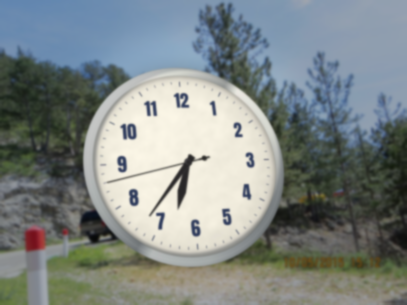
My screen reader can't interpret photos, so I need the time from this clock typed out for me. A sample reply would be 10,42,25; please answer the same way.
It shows 6,36,43
